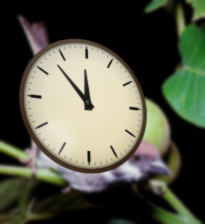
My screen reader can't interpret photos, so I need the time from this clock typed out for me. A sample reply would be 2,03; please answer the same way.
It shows 11,53
